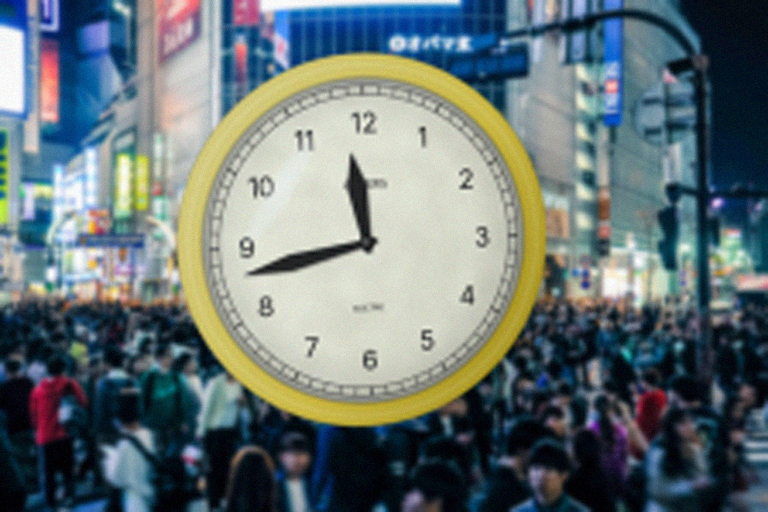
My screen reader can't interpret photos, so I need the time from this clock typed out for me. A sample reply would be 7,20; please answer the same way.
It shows 11,43
